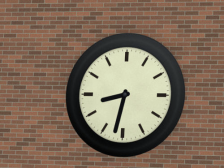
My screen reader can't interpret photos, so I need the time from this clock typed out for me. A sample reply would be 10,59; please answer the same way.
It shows 8,32
